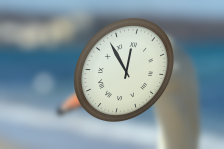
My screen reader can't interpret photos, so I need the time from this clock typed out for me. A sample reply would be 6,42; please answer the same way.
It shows 11,53
